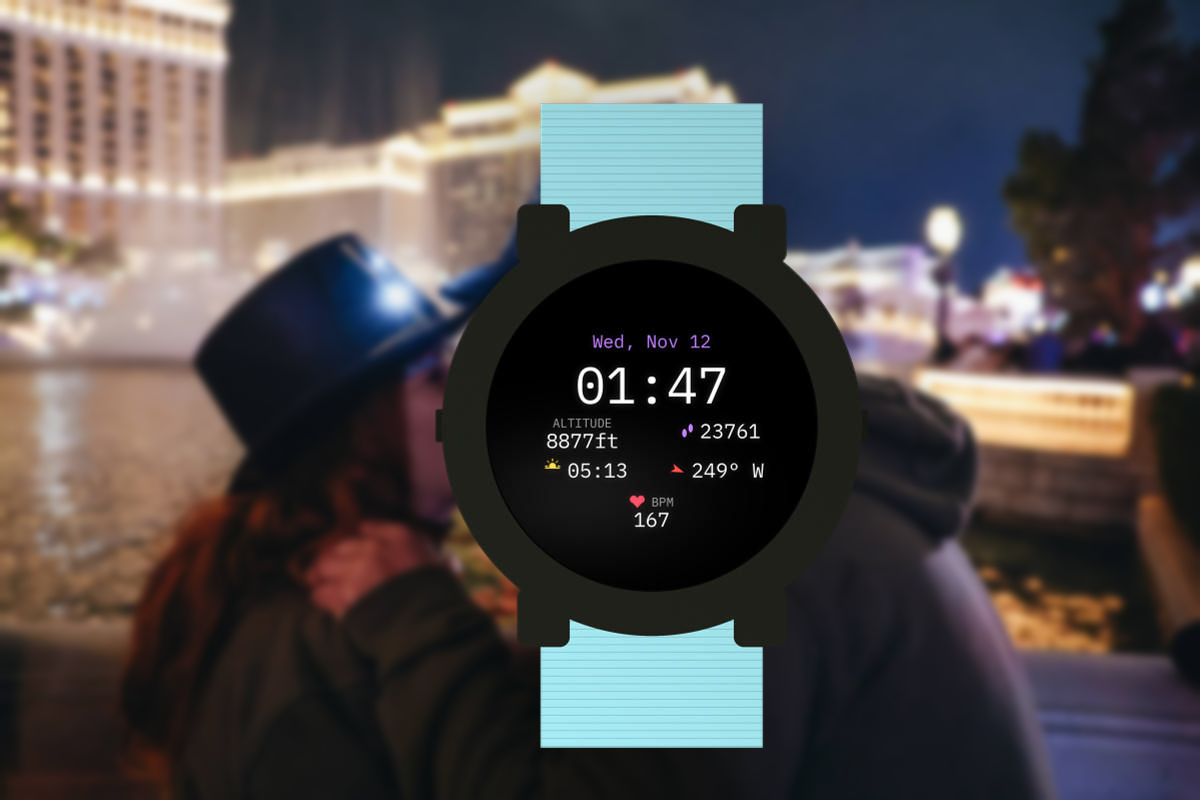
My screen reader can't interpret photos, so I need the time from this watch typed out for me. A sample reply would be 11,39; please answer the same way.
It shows 1,47
